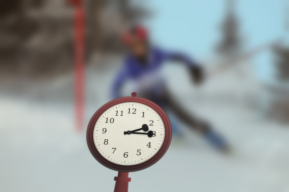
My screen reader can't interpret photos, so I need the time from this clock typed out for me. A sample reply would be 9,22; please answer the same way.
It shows 2,15
